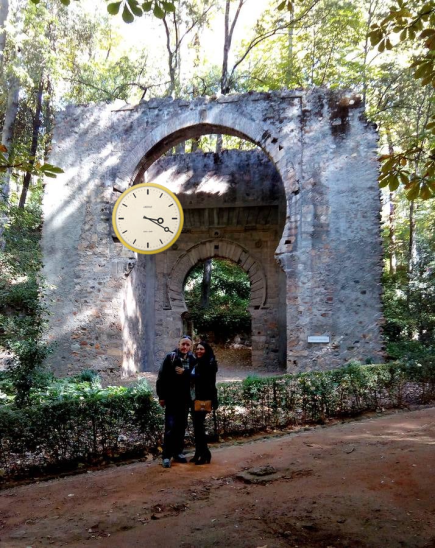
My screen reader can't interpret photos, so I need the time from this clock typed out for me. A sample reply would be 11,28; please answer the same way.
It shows 3,20
